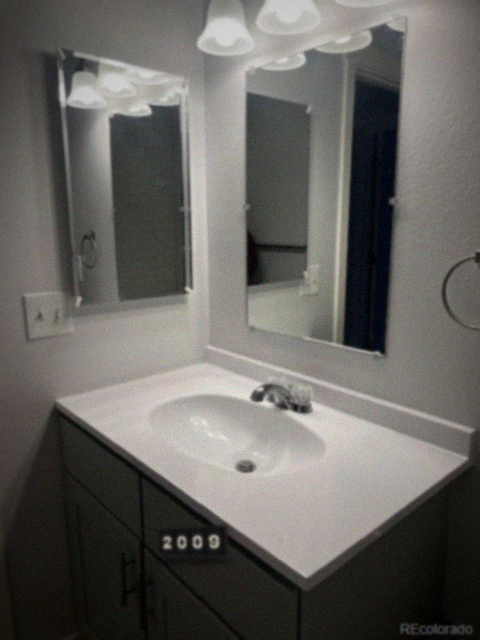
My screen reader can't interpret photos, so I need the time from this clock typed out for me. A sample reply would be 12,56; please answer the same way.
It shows 20,09
